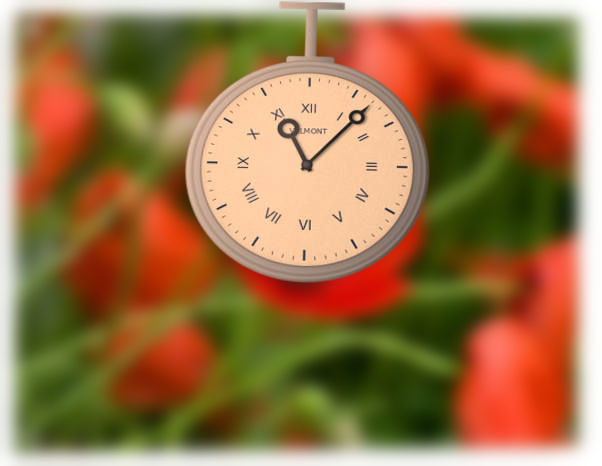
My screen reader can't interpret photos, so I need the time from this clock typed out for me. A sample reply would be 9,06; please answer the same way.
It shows 11,07
